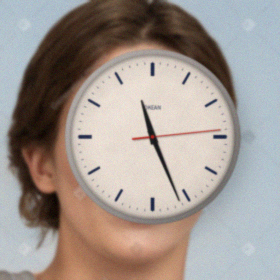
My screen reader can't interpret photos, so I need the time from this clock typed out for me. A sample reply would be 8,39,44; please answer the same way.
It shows 11,26,14
